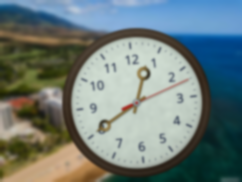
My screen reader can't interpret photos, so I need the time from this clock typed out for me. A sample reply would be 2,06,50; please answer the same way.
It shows 12,40,12
